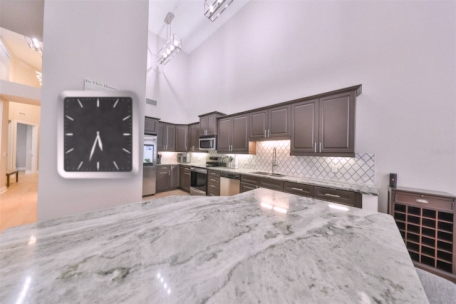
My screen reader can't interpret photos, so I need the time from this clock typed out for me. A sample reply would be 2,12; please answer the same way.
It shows 5,33
